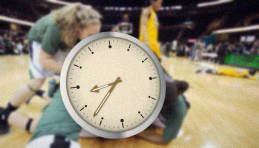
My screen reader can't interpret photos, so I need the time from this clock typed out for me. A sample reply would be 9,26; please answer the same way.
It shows 8,37
